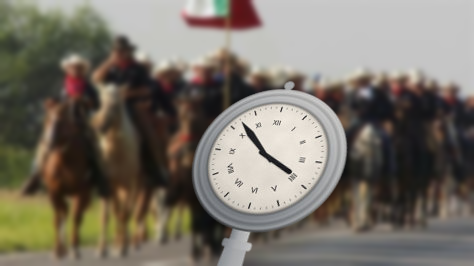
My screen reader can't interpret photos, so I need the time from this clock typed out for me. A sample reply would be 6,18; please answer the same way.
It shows 3,52
